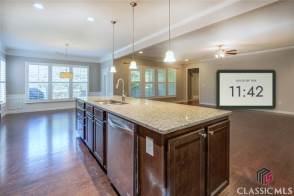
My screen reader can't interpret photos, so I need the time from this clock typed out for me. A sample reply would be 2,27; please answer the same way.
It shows 11,42
